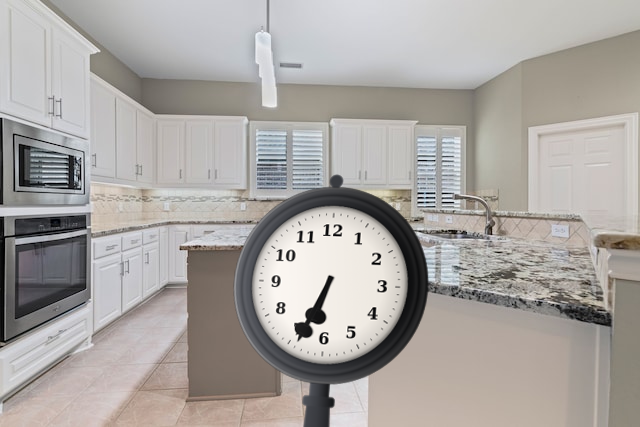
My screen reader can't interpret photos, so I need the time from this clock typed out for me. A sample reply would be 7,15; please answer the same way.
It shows 6,34
